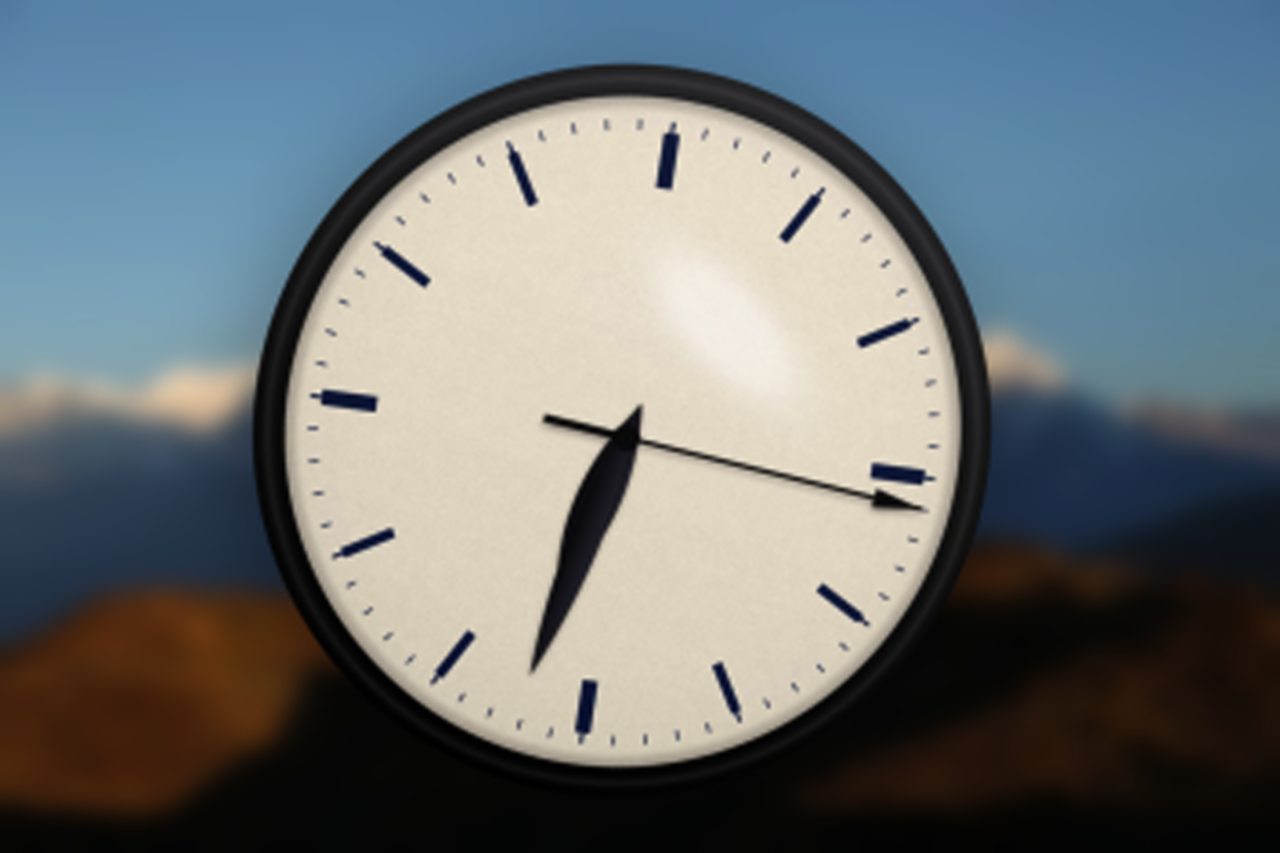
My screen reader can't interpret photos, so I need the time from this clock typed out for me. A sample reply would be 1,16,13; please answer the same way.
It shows 6,32,16
